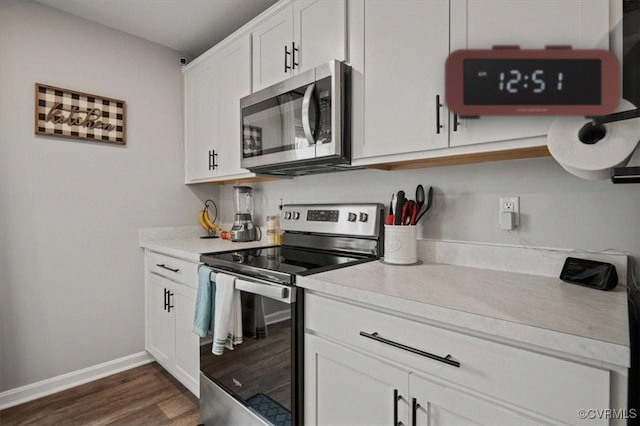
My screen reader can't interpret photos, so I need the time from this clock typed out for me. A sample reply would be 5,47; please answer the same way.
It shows 12,51
